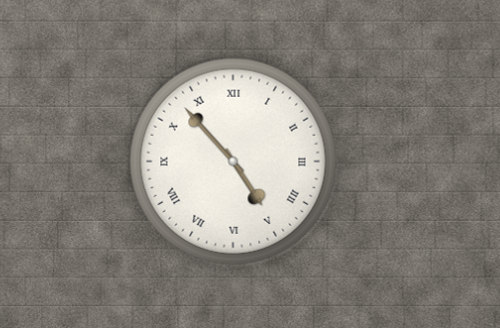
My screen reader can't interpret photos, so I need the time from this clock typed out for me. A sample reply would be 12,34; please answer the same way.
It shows 4,53
